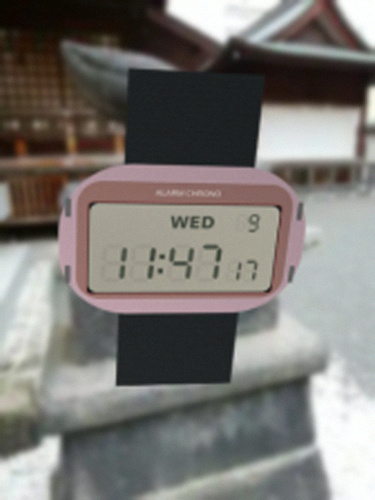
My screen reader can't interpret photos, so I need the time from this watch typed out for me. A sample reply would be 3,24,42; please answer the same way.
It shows 11,47,17
